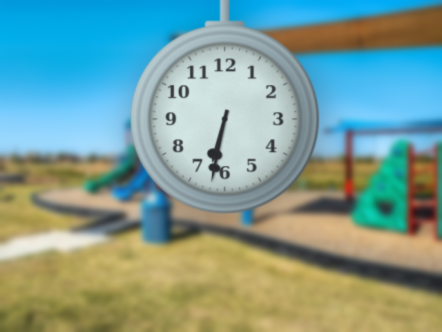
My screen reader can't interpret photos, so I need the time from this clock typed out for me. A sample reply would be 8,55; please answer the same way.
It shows 6,32
